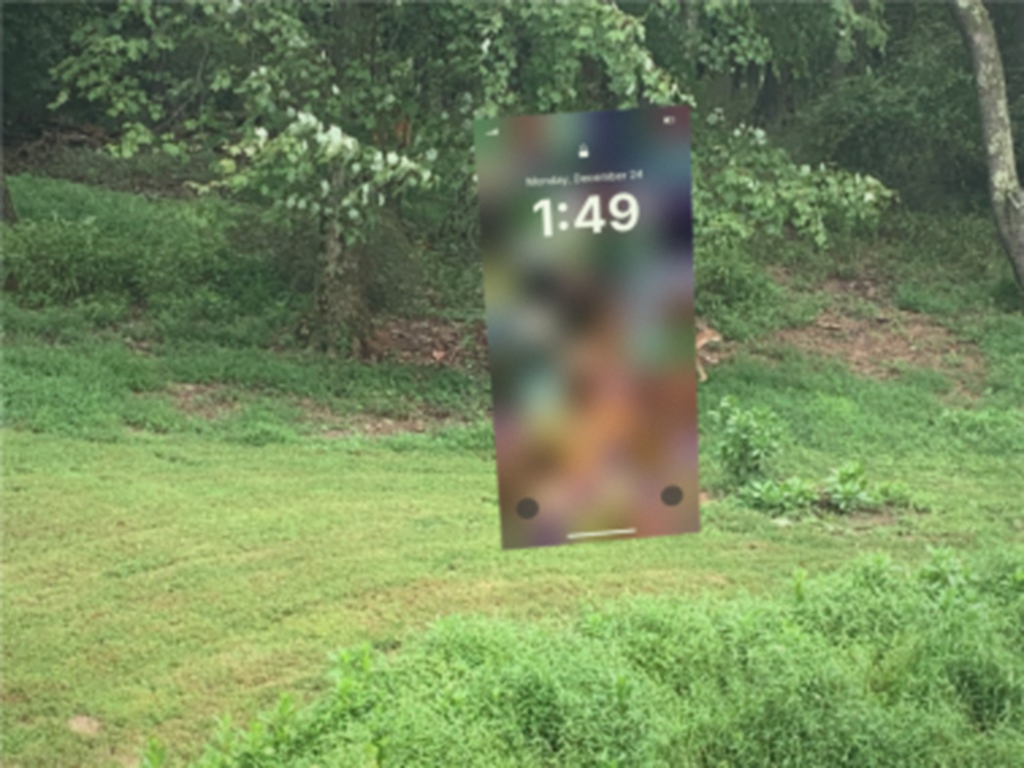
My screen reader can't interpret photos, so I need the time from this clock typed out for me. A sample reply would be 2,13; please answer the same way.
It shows 1,49
